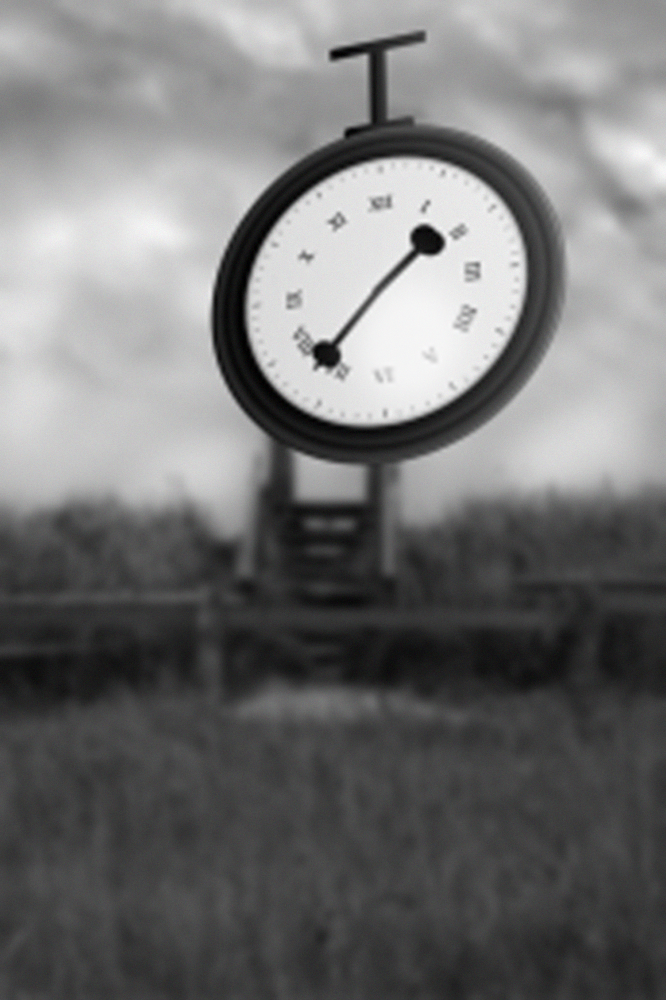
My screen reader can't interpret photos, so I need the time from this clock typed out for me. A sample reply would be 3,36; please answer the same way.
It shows 1,37
